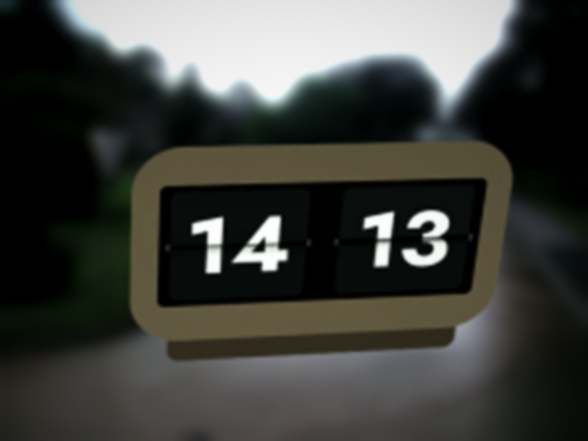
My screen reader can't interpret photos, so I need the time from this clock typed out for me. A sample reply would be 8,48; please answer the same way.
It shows 14,13
